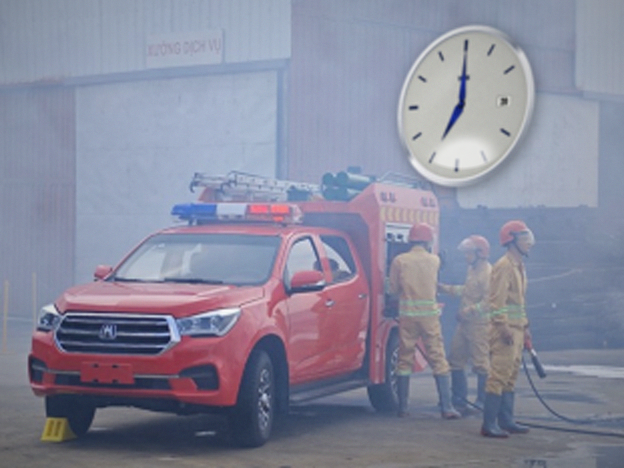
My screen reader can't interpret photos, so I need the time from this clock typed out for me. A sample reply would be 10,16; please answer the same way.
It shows 7,00
